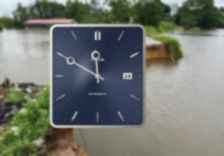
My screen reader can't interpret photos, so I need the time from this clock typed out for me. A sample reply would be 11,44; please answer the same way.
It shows 11,50
